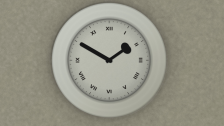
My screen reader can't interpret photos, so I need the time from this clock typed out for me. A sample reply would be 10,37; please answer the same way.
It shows 1,50
